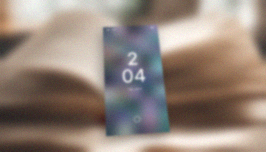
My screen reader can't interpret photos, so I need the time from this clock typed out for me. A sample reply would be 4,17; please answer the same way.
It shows 2,04
